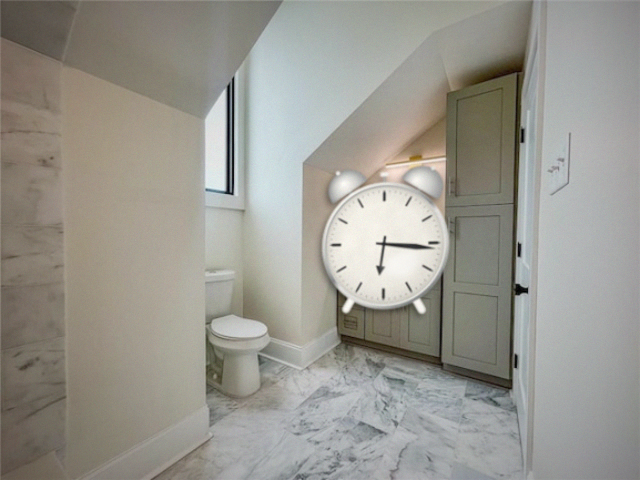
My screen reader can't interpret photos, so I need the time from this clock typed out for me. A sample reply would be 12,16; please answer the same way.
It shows 6,16
